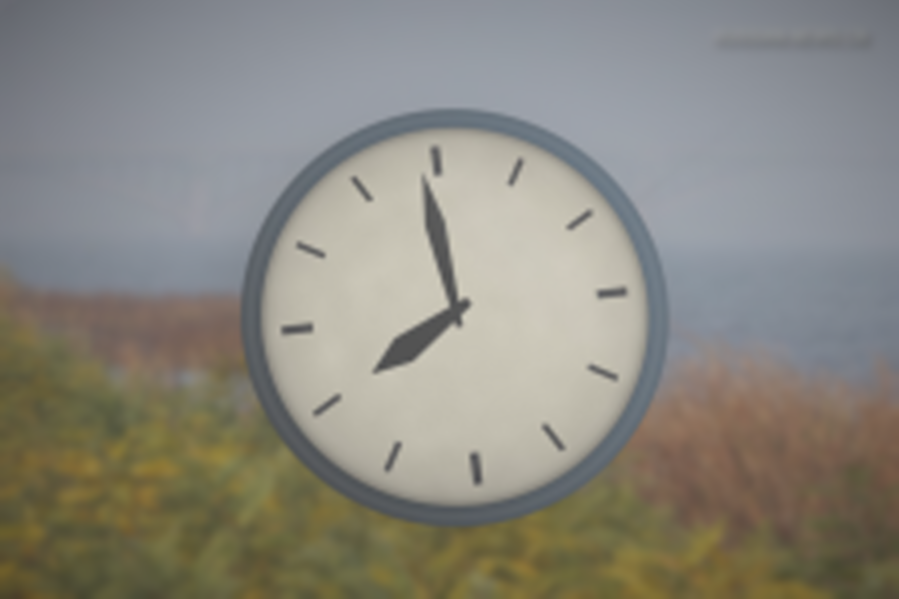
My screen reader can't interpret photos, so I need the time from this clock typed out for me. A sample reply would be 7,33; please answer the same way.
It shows 7,59
